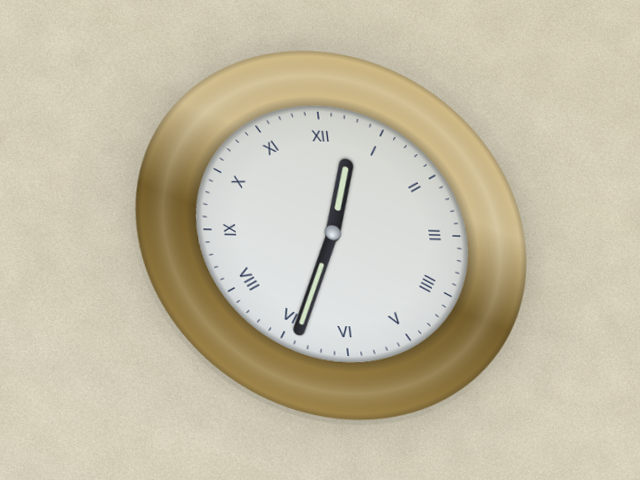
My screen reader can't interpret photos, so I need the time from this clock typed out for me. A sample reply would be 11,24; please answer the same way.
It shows 12,34
